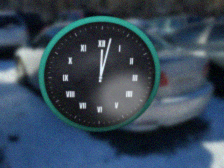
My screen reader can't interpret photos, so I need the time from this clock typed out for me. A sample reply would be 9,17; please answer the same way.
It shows 12,02
